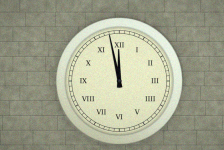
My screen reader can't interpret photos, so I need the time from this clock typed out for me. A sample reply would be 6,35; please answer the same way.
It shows 11,58
